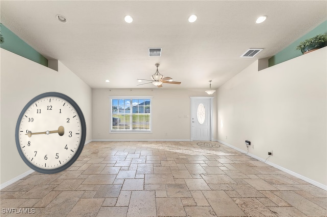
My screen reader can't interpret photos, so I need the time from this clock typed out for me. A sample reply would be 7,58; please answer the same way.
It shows 2,44
